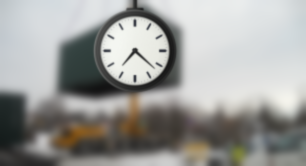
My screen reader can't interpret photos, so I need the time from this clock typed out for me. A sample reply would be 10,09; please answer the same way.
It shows 7,22
